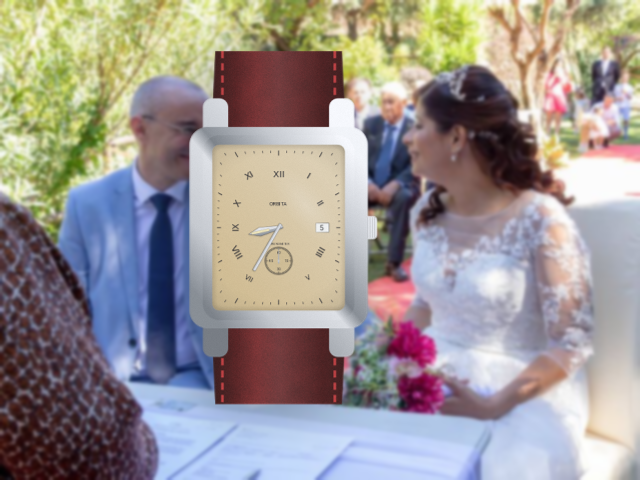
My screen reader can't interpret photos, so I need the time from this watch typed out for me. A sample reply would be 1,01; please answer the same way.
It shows 8,35
